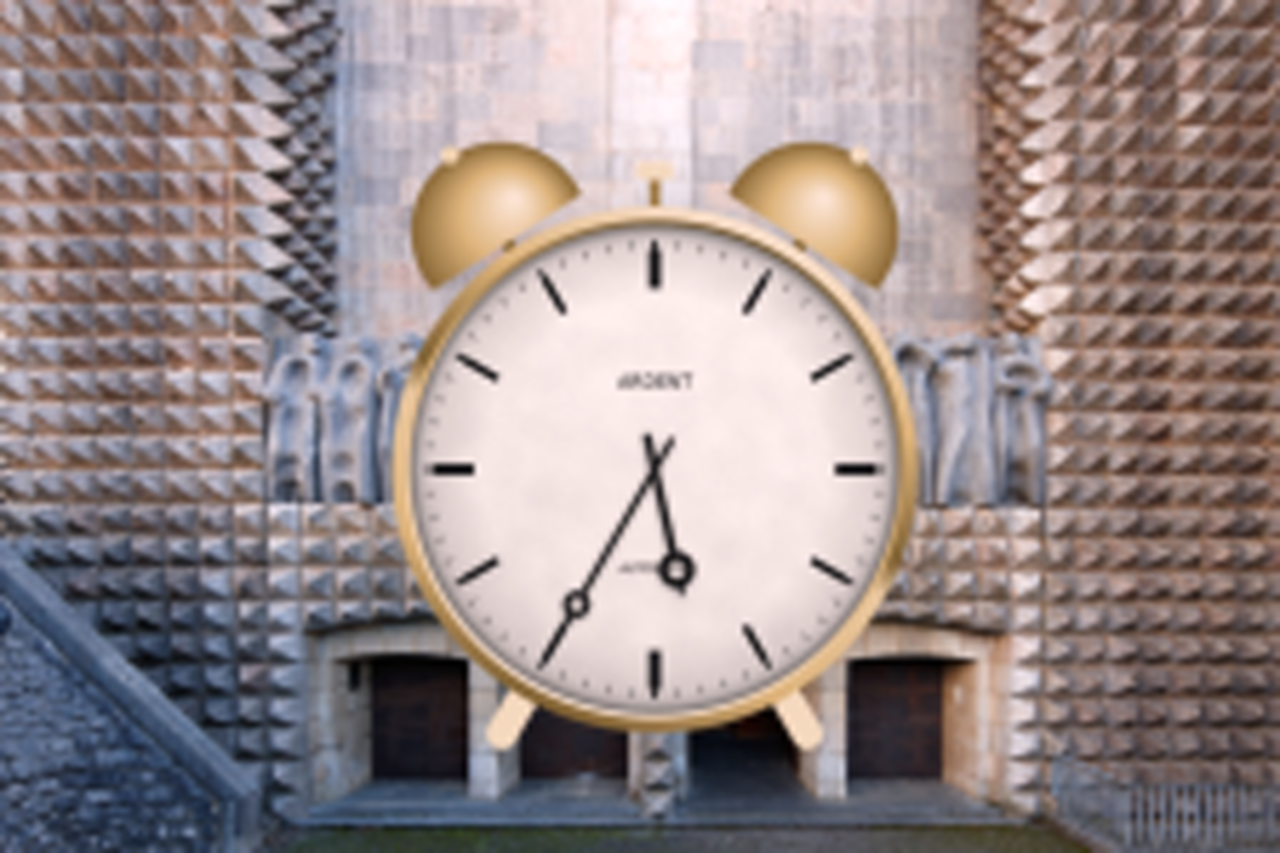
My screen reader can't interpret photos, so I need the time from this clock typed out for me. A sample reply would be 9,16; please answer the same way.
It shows 5,35
